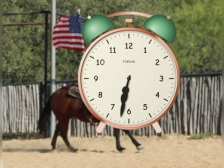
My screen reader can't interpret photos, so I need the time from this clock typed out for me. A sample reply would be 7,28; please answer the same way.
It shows 6,32
